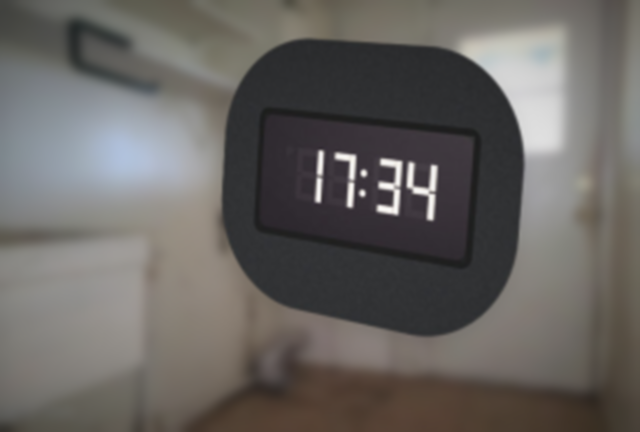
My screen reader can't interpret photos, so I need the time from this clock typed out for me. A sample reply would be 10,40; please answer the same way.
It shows 17,34
